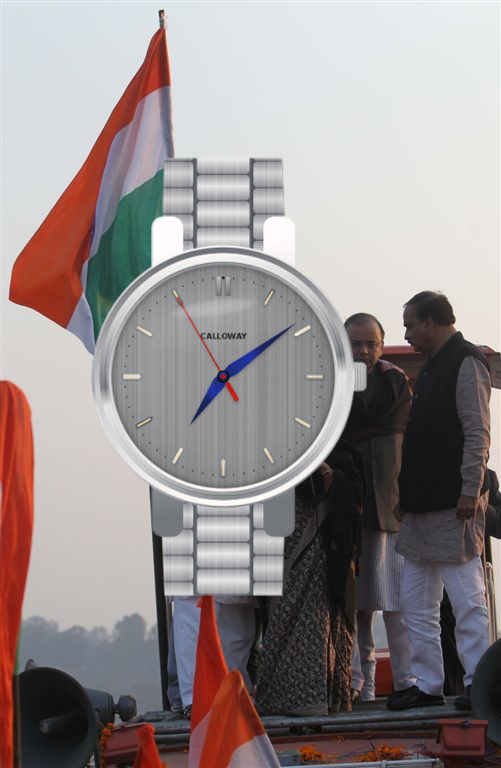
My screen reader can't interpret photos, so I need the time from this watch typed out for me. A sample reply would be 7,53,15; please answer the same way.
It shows 7,08,55
